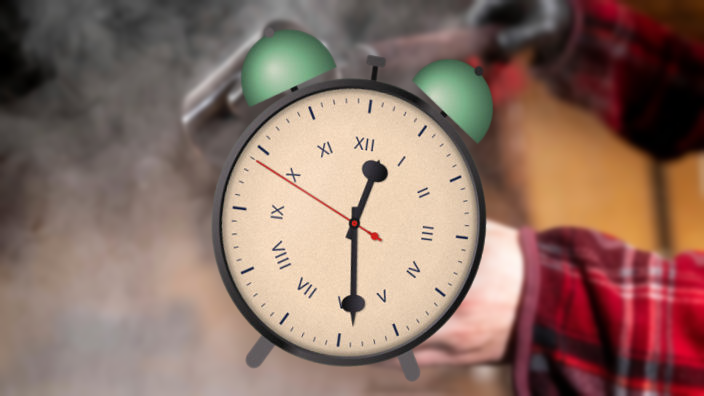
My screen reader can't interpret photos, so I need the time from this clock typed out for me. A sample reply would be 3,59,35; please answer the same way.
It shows 12,28,49
